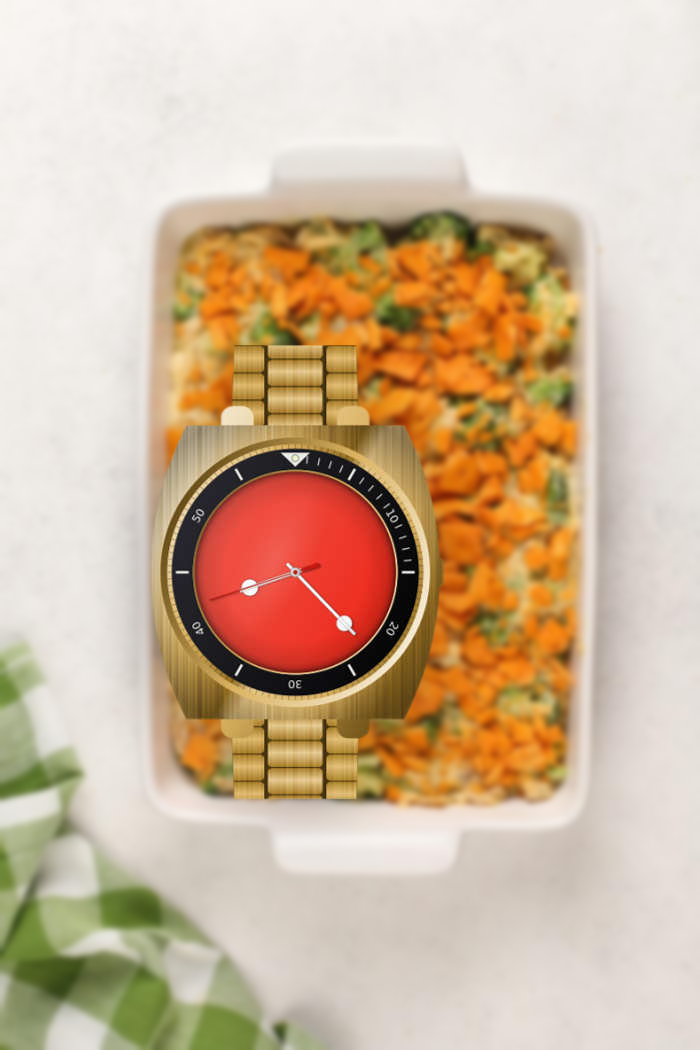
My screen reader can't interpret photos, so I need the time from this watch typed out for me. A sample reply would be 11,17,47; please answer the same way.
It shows 8,22,42
